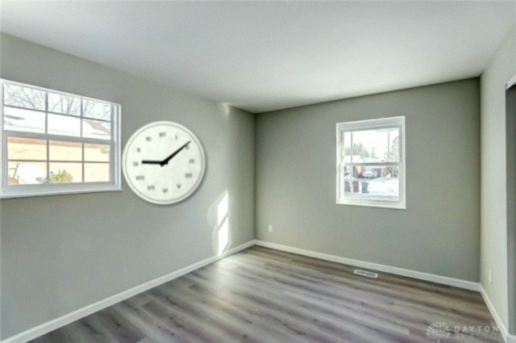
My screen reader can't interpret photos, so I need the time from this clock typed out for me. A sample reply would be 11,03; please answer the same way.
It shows 9,09
